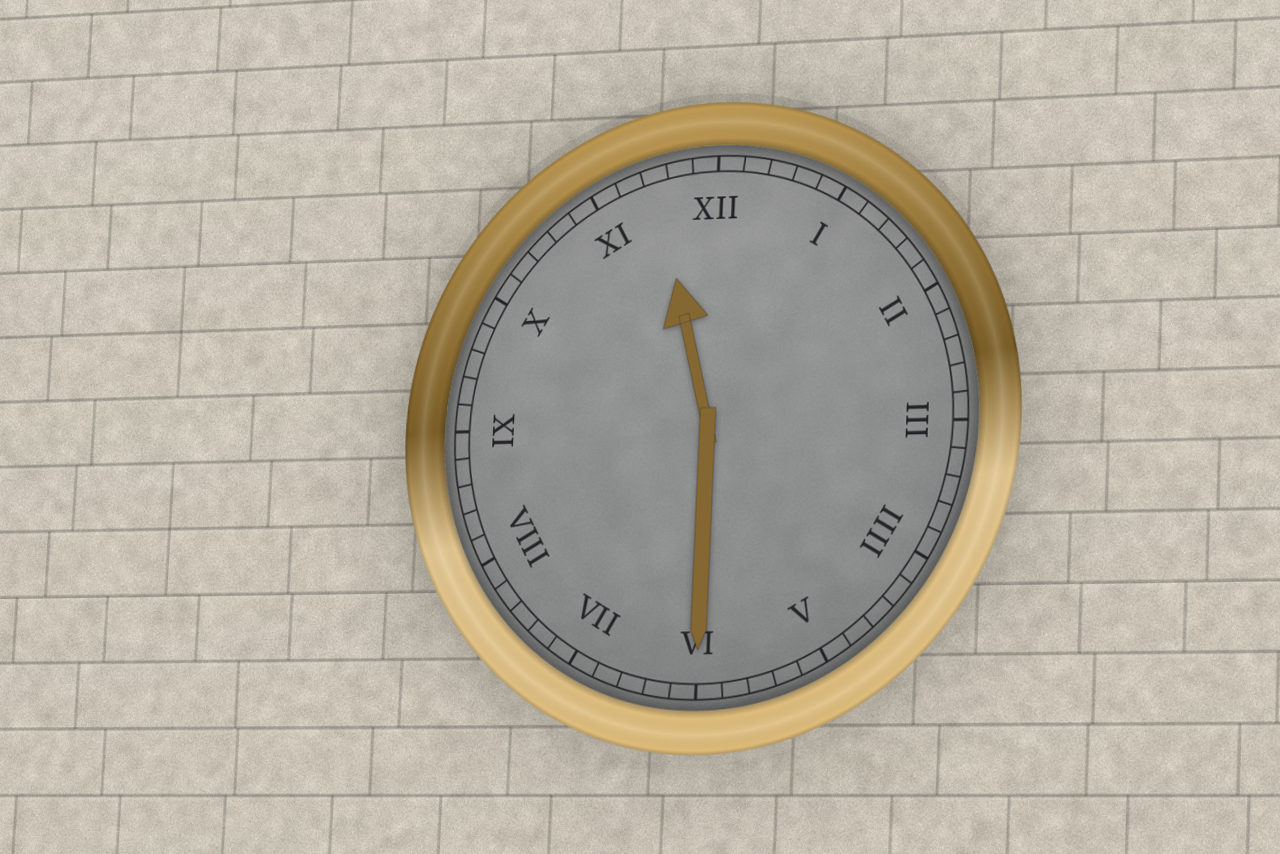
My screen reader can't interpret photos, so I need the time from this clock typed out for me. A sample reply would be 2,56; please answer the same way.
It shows 11,30
